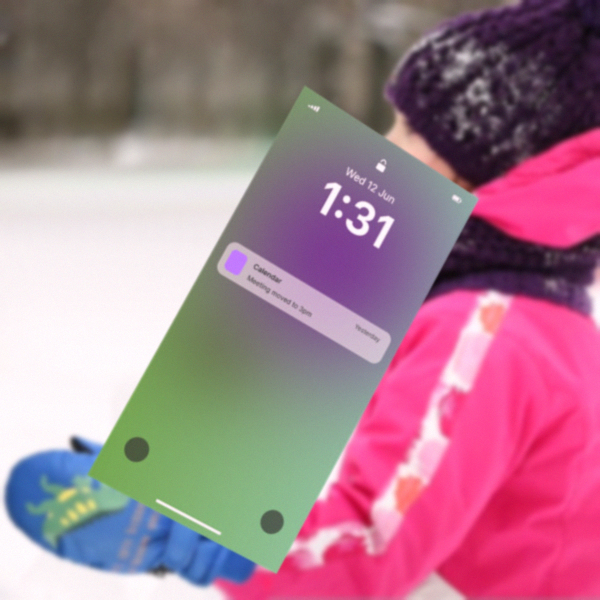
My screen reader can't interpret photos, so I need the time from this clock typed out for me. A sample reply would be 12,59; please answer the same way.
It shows 1,31
